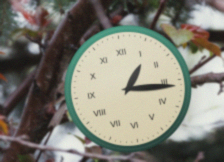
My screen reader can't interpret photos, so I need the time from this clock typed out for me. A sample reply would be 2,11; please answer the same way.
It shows 1,16
